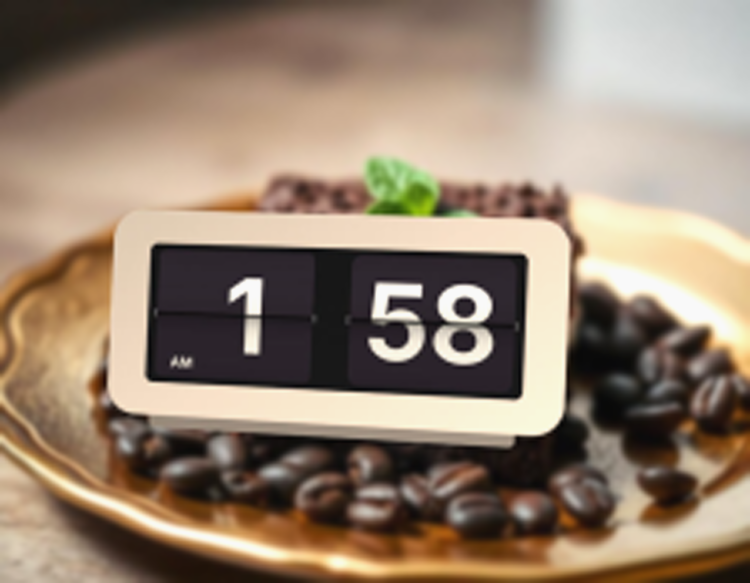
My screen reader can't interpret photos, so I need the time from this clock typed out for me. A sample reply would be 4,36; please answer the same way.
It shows 1,58
